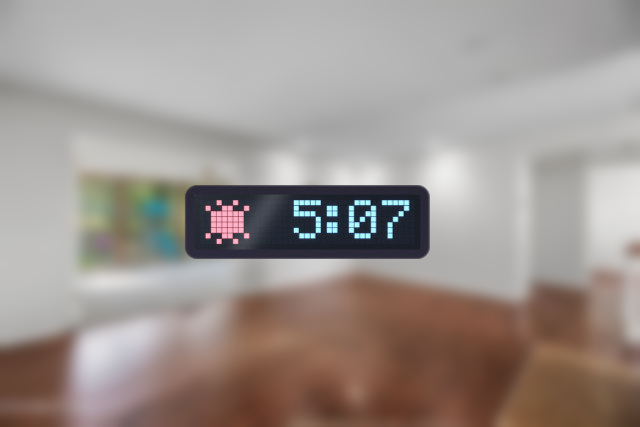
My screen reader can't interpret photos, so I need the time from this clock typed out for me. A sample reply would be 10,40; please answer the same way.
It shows 5,07
